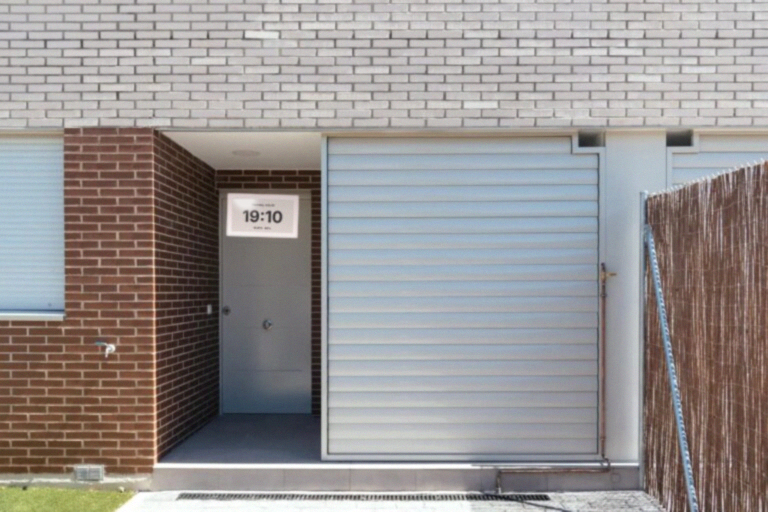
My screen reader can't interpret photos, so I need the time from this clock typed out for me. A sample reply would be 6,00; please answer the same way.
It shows 19,10
